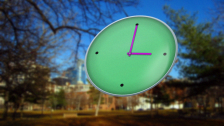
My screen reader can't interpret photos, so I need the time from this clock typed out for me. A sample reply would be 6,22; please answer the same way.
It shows 3,00
